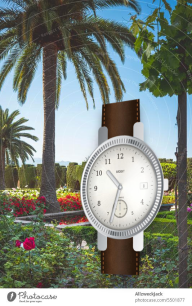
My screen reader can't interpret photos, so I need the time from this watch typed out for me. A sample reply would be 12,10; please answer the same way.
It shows 10,33
